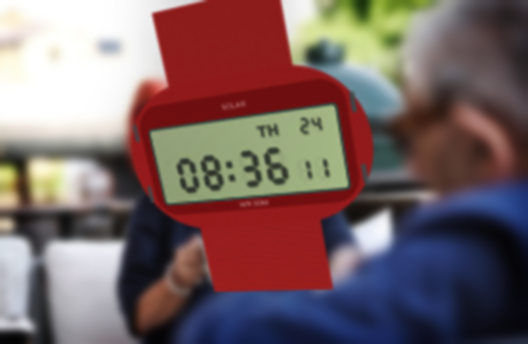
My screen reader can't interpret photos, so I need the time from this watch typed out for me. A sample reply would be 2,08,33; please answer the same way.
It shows 8,36,11
